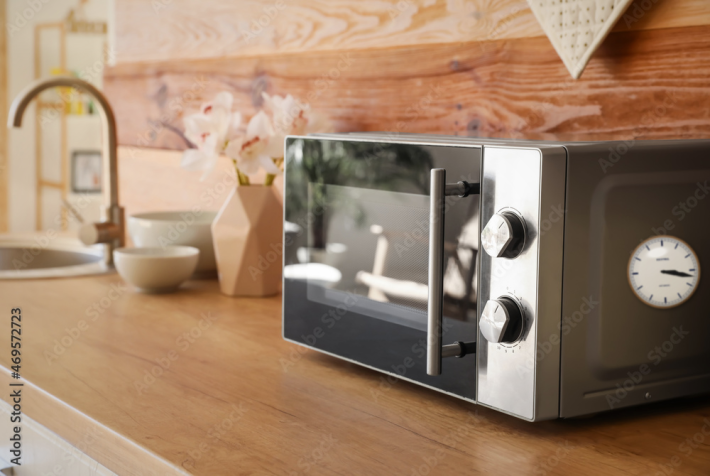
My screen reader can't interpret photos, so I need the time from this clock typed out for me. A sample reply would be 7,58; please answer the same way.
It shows 3,17
